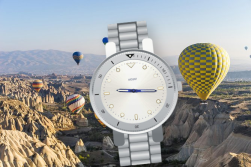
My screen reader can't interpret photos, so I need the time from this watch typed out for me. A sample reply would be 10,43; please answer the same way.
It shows 9,16
